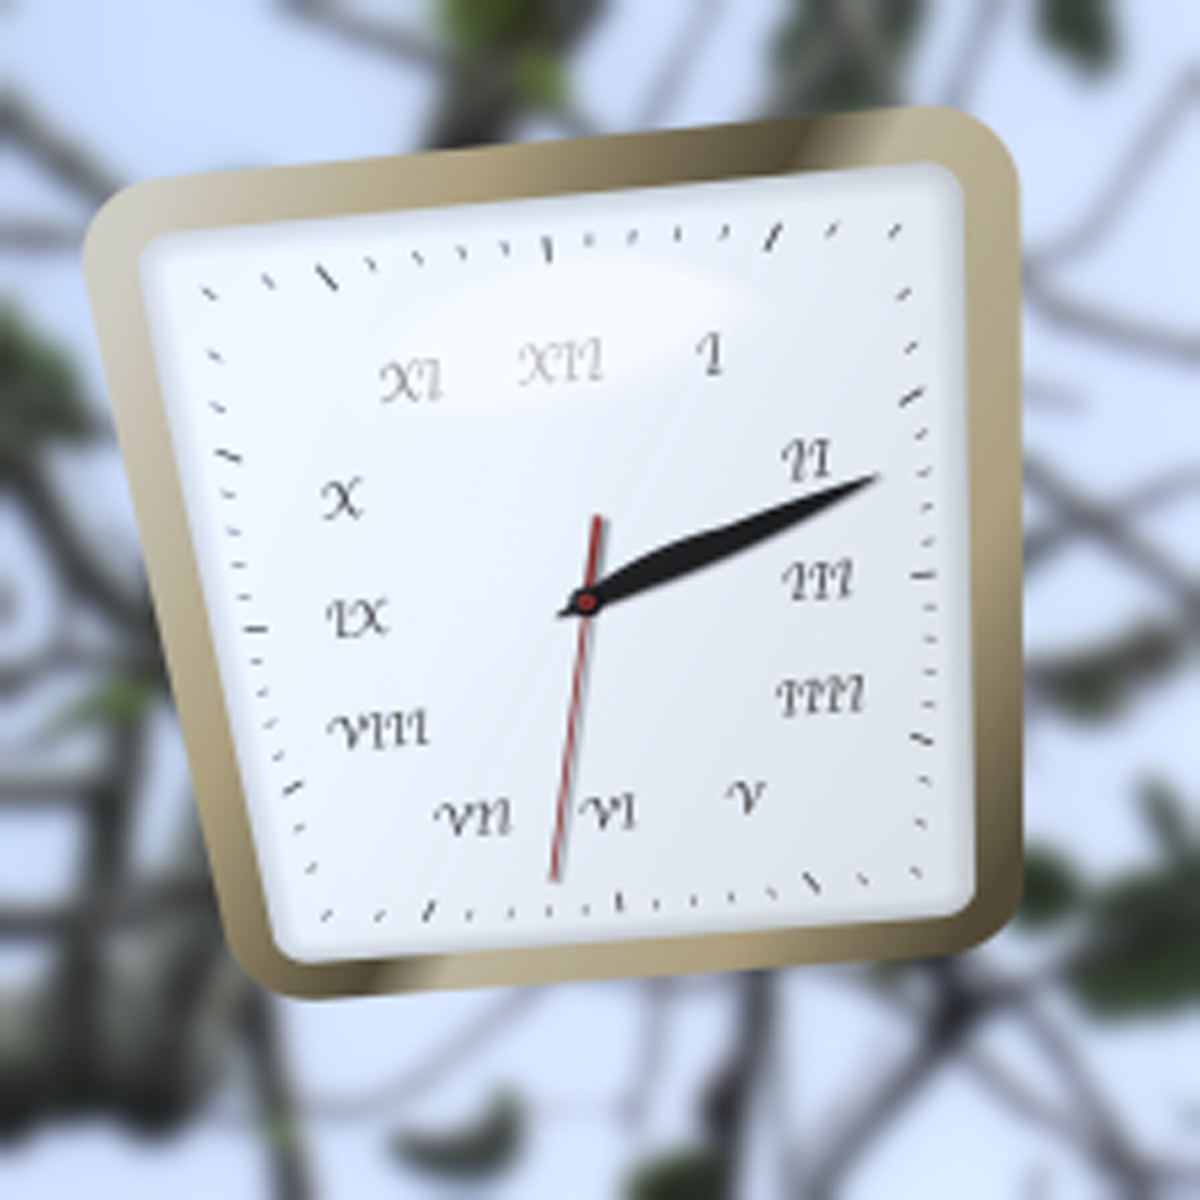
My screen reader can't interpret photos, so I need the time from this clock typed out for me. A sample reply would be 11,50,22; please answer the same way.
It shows 2,11,32
